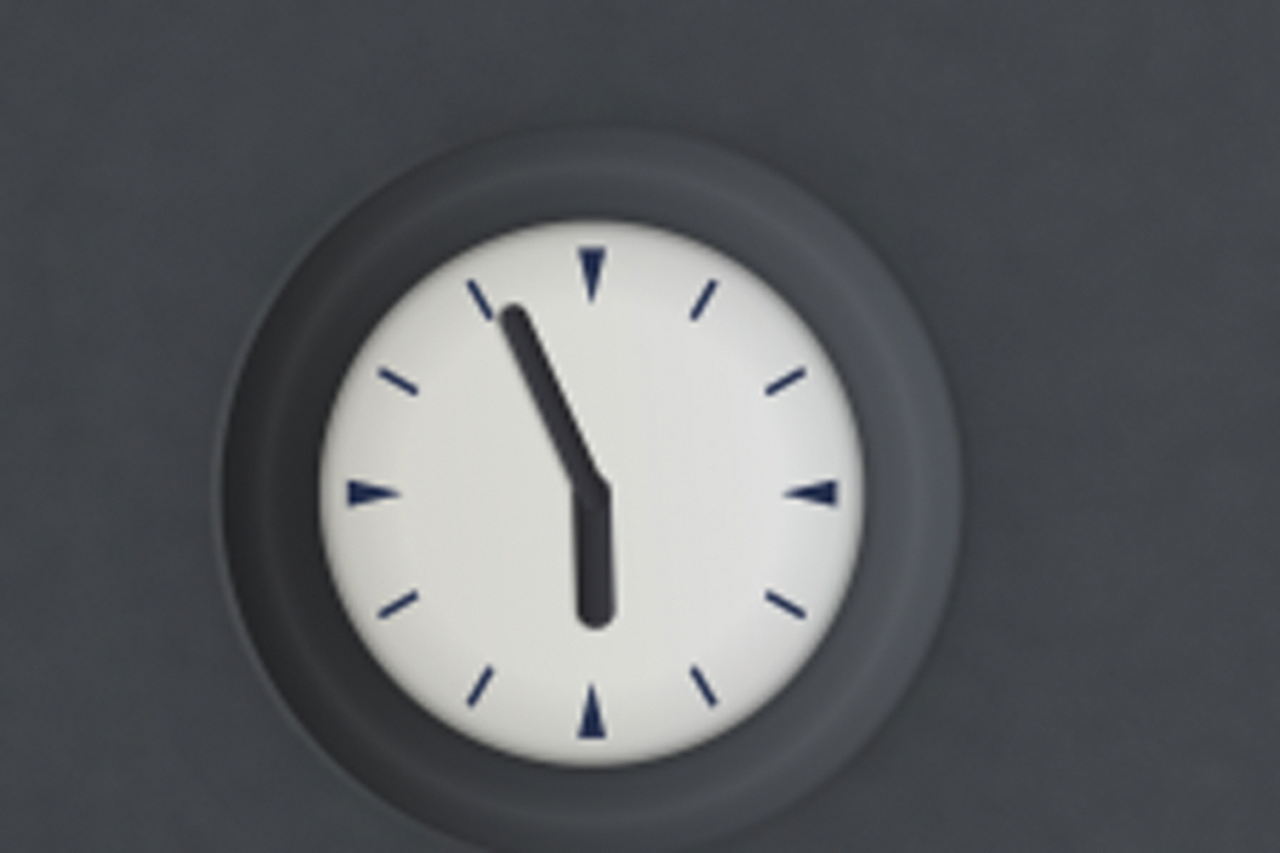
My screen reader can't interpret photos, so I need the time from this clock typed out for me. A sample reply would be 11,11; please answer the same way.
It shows 5,56
